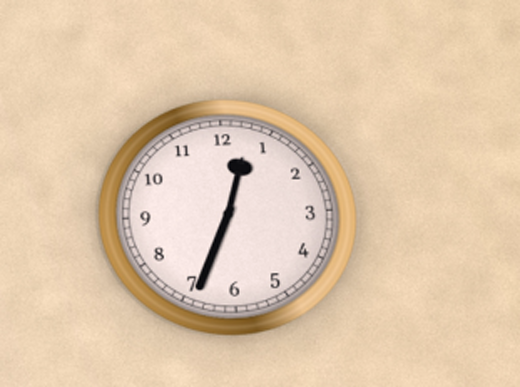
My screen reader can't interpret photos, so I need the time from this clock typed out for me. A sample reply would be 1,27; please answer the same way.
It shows 12,34
